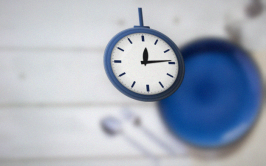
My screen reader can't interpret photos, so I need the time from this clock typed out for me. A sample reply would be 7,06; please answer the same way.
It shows 12,14
